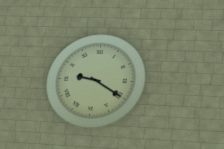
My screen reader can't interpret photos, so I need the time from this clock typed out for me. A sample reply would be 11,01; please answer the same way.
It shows 9,20
